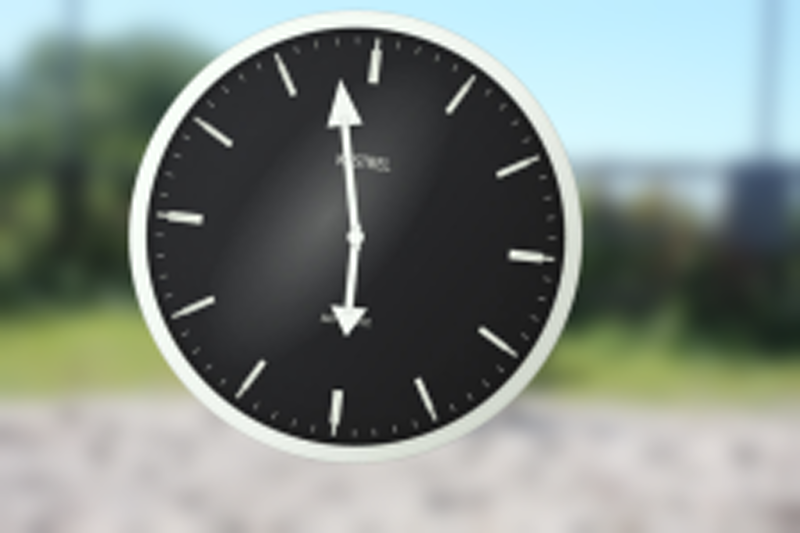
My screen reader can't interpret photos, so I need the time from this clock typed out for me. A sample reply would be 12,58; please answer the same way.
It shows 5,58
